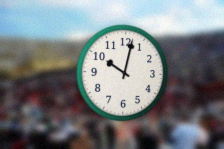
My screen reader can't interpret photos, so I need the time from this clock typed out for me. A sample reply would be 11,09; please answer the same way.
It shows 10,02
